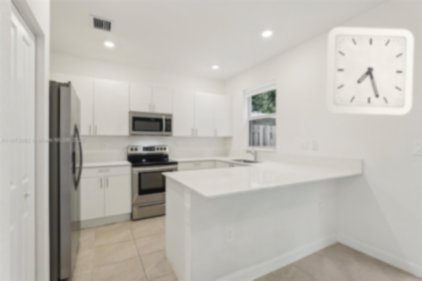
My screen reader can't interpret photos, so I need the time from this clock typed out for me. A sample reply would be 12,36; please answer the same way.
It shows 7,27
